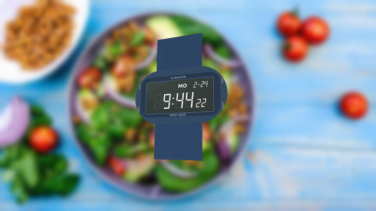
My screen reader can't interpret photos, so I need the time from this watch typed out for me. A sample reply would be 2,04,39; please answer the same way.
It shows 9,44,22
